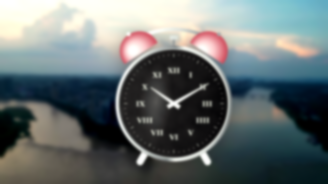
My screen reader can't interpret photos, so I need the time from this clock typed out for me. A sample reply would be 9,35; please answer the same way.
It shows 10,10
